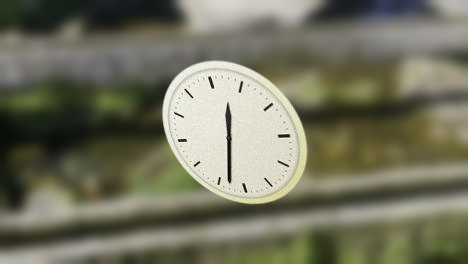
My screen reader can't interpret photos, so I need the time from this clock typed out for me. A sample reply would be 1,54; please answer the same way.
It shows 12,33
